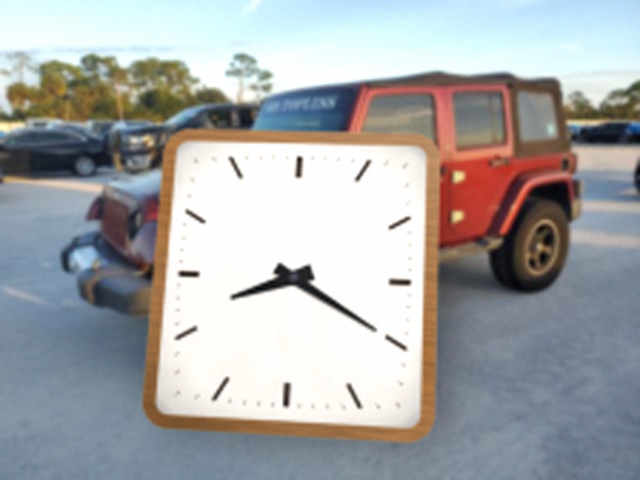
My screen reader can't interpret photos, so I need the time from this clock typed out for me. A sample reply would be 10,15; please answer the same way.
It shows 8,20
